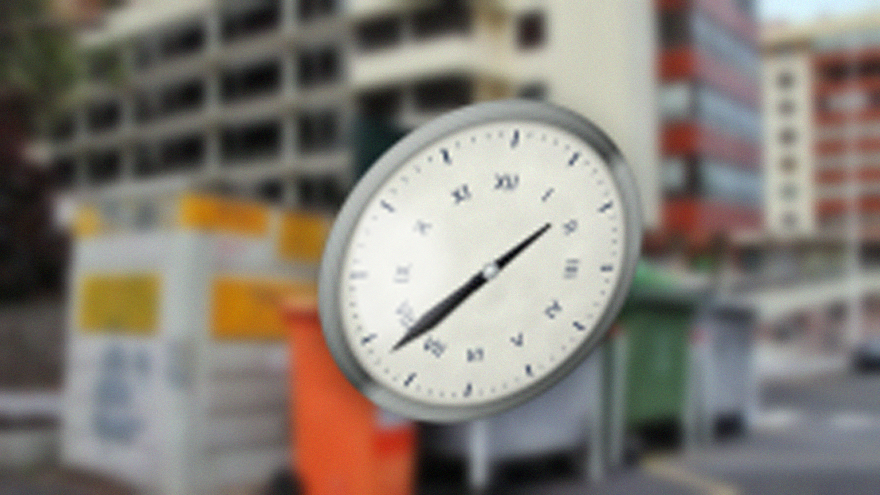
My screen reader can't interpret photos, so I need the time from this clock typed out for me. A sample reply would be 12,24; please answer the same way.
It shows 1,38
